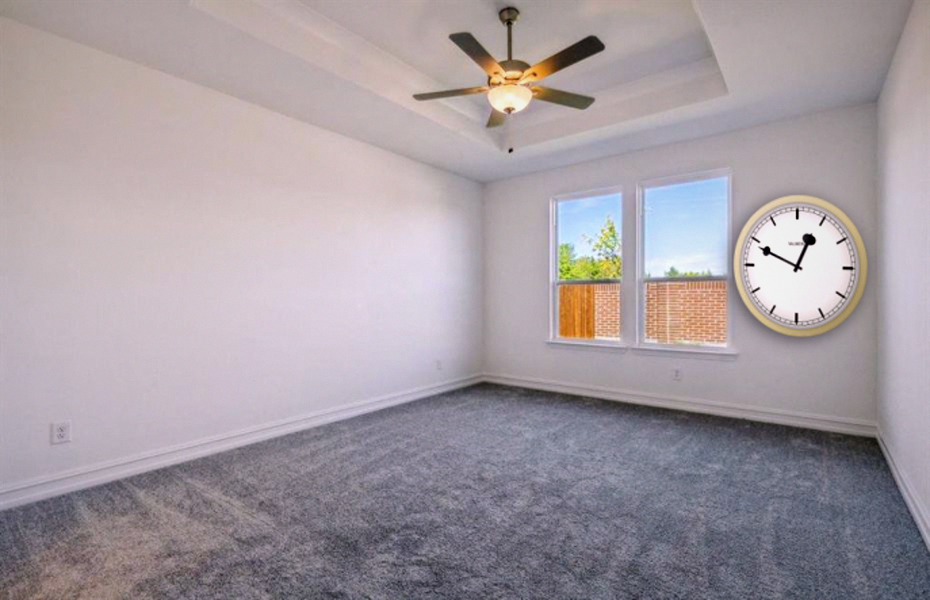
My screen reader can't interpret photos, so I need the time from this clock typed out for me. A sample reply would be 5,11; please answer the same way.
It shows 12,49
